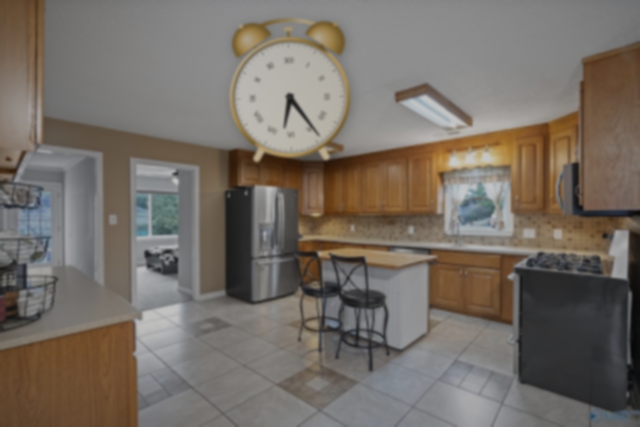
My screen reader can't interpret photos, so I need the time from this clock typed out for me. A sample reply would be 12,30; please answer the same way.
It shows 6,24
